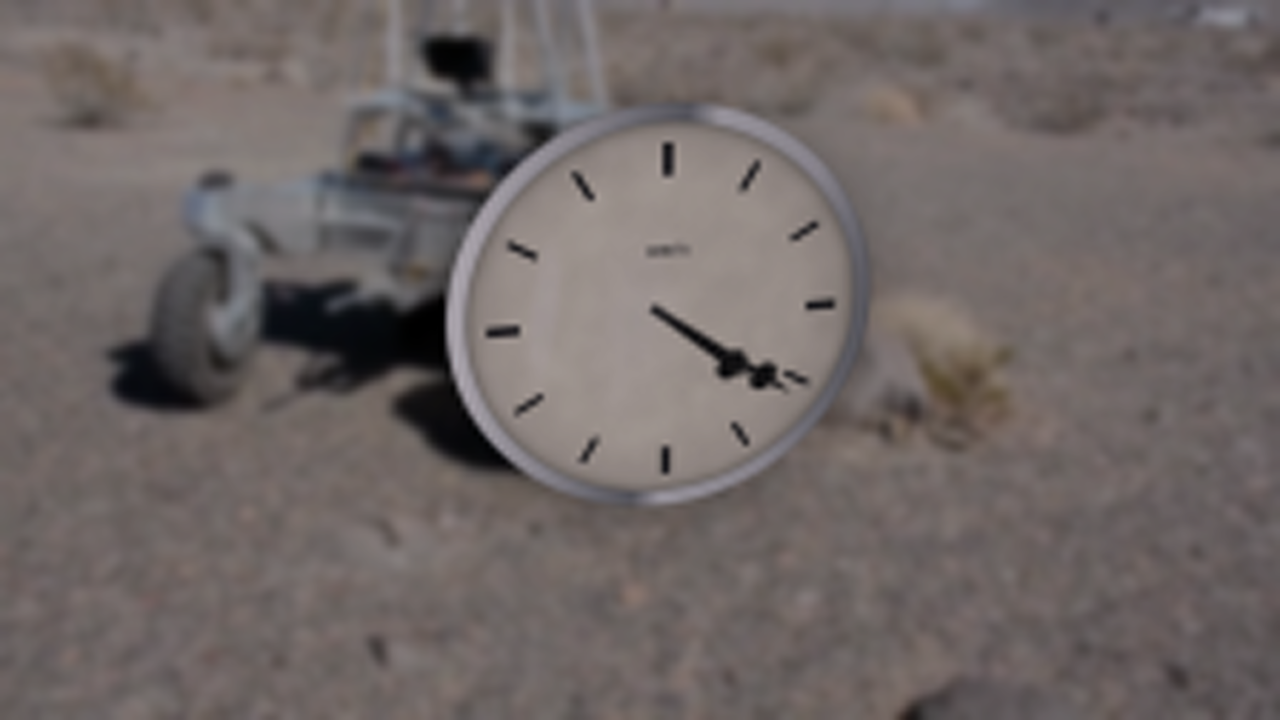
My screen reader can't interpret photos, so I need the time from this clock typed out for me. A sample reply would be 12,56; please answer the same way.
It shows 4,21
